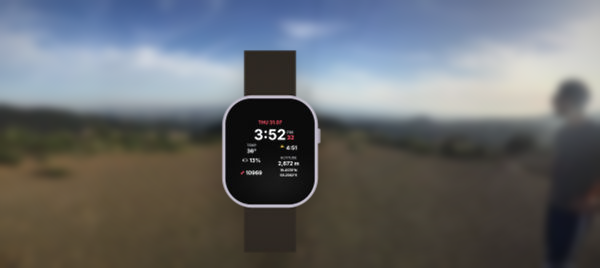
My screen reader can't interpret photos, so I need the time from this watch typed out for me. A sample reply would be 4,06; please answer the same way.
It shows 3,52
